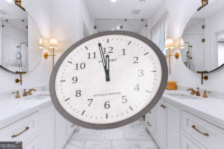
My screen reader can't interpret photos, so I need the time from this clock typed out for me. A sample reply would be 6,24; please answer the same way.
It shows 11,58
